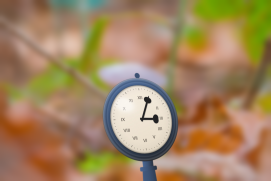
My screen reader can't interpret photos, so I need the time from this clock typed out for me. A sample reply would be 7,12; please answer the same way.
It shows 3,04
